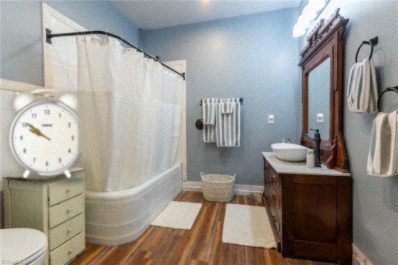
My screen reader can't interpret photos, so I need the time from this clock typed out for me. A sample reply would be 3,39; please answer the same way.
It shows 9,51
